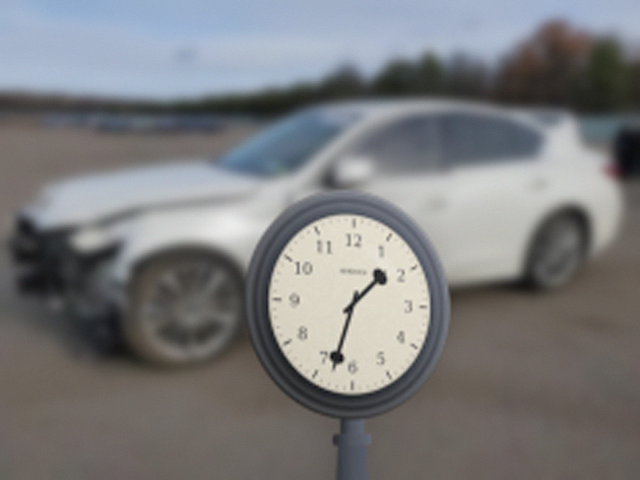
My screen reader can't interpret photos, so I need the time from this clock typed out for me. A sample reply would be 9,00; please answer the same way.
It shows 1,33
